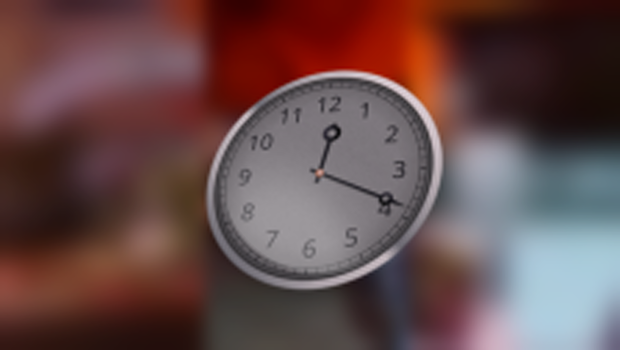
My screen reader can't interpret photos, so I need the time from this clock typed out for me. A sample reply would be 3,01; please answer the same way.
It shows 12,19
